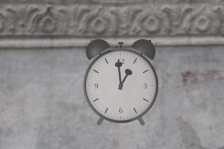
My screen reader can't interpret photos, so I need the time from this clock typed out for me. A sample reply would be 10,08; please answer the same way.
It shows 12,59
